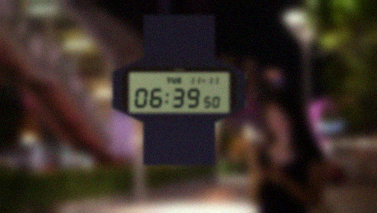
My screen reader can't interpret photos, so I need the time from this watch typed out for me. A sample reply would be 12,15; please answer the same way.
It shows 6,39
